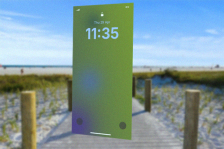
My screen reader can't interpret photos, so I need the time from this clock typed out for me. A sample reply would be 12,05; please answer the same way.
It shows 11,35
